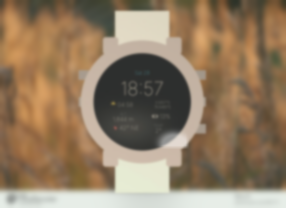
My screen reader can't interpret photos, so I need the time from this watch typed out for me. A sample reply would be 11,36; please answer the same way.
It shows 18,57
